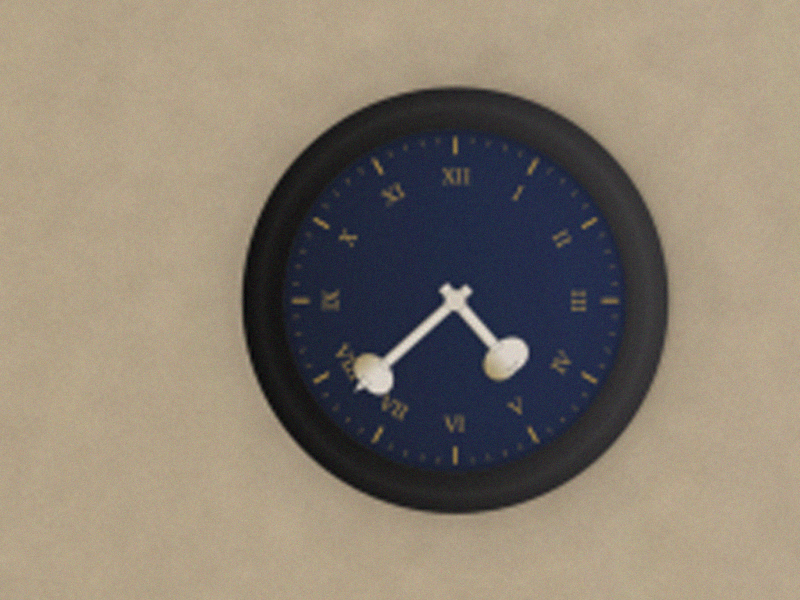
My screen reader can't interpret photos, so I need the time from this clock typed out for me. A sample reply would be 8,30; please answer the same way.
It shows 4,38
